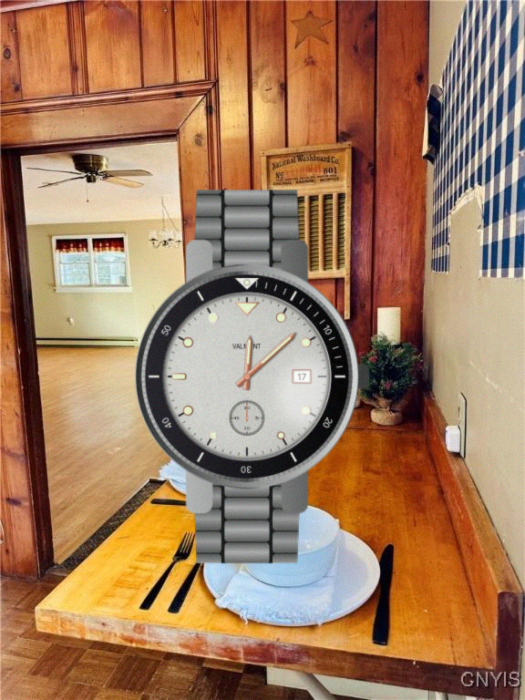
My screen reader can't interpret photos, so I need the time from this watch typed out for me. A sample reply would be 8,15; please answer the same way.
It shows 12,08
